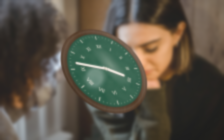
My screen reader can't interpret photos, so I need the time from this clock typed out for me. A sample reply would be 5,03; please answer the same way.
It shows 3,47
